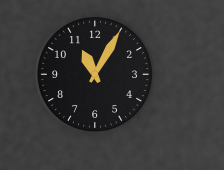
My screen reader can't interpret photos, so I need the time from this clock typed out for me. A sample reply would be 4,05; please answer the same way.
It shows 11,05
